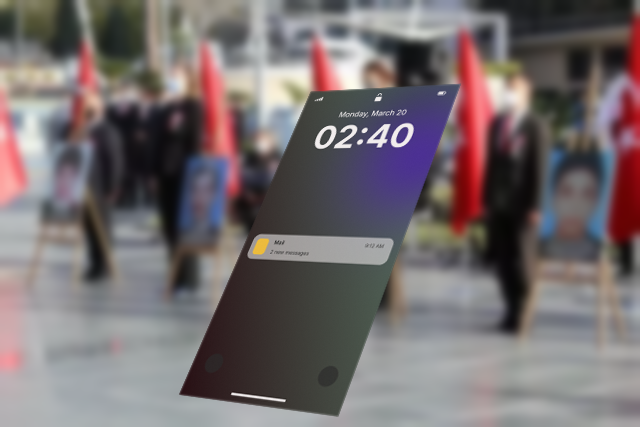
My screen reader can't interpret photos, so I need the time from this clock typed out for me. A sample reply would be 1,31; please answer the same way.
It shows 2,40
